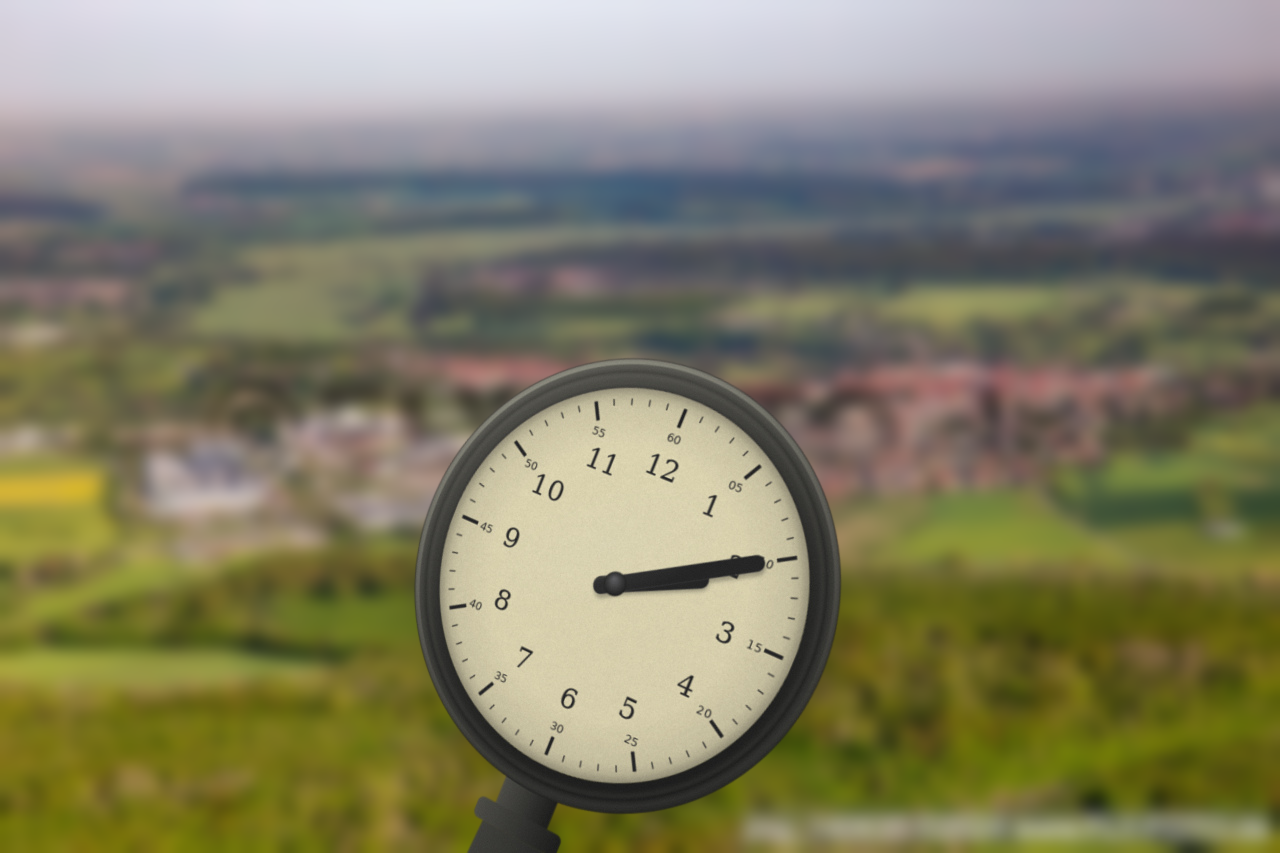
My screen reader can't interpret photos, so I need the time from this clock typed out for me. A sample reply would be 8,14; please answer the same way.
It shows 2,10
